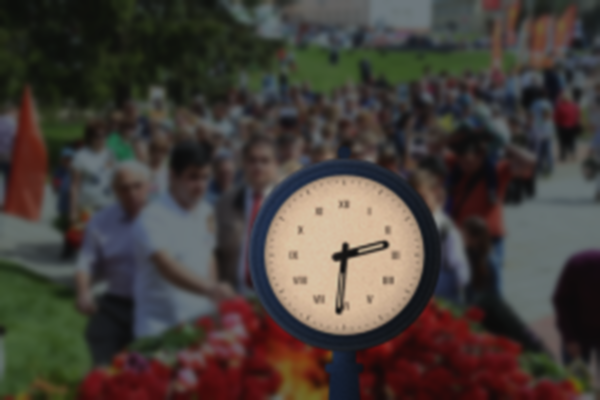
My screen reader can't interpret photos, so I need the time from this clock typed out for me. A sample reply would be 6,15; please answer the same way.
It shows 2,31
